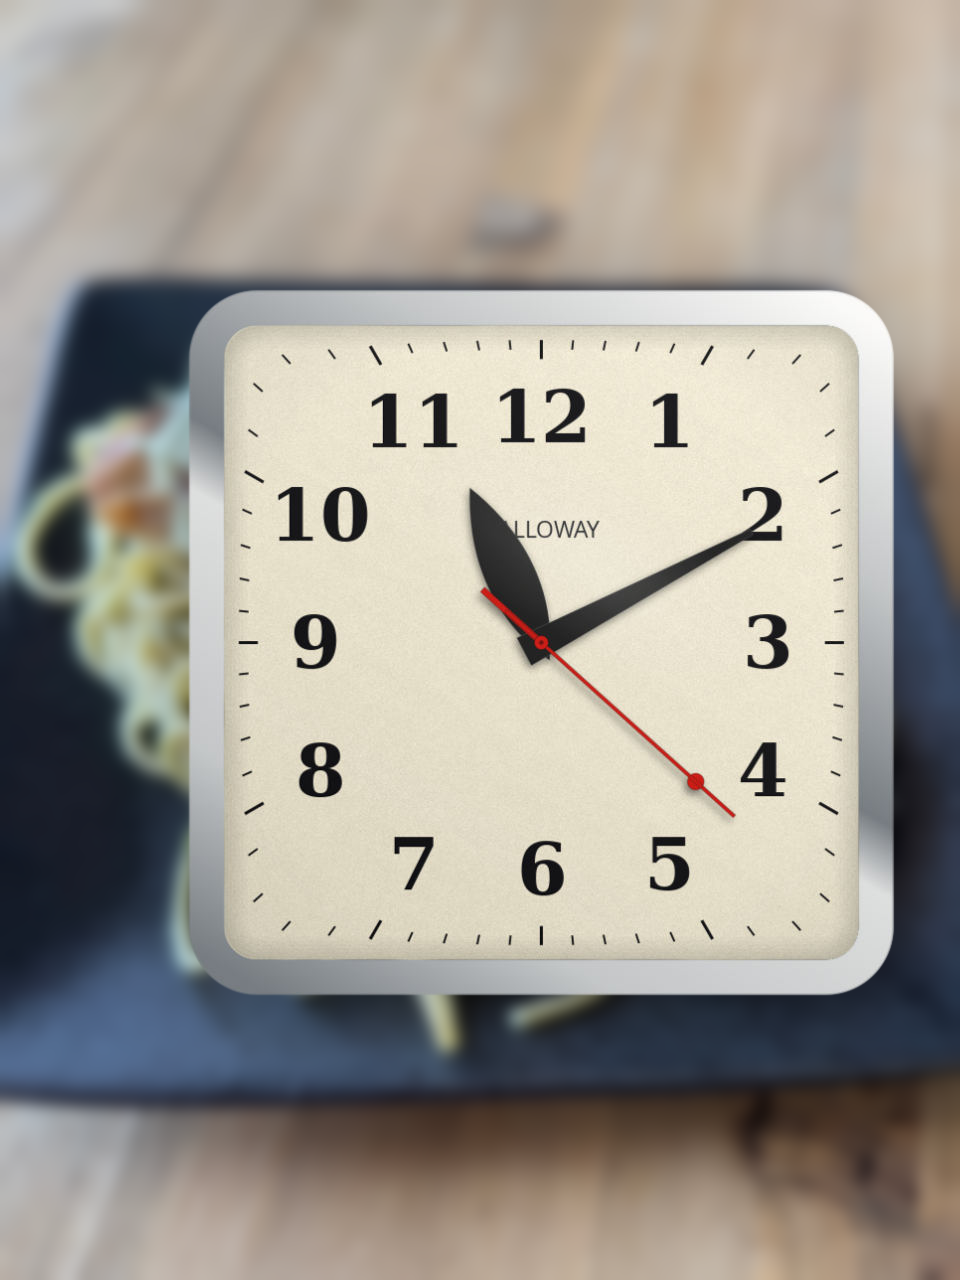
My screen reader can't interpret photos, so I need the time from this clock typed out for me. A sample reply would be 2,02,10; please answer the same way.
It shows 11,10,22
